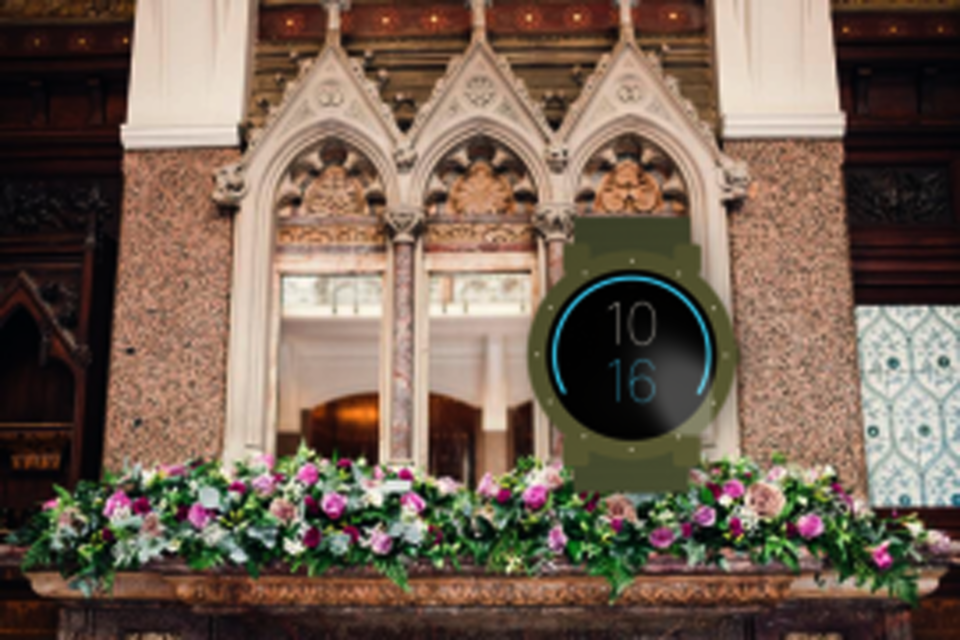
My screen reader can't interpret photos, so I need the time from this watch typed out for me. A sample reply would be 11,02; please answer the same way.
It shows 10,16
